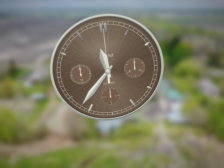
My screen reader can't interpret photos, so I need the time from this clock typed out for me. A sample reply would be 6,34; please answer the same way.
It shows 11,37
